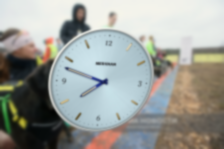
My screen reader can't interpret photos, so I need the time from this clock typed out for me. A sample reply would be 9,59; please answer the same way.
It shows 7,48
